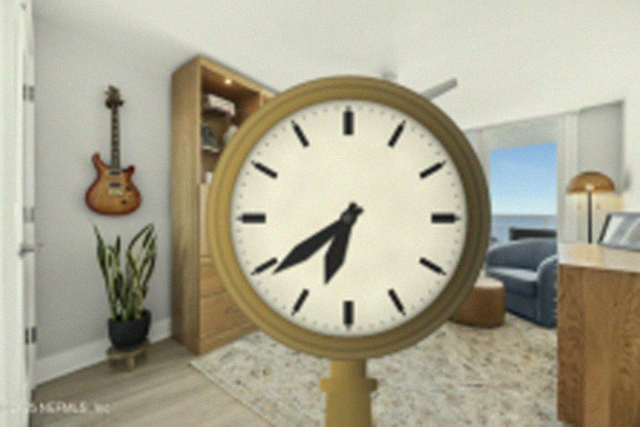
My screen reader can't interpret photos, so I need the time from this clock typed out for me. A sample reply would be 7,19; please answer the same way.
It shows 6,39
